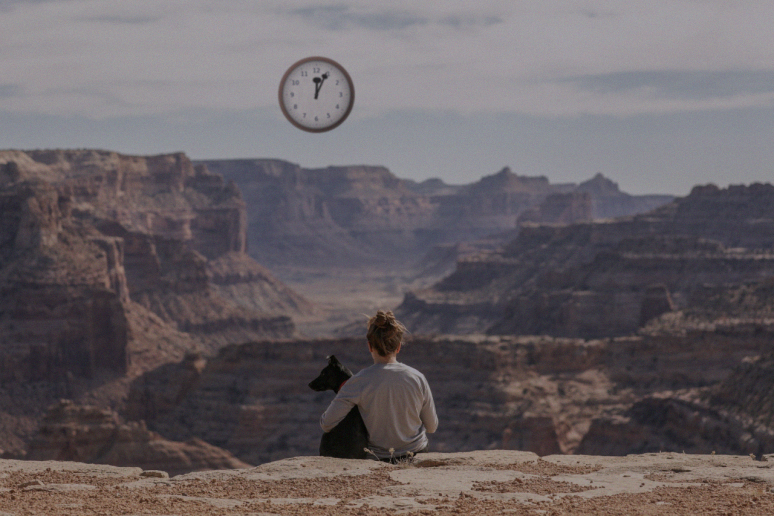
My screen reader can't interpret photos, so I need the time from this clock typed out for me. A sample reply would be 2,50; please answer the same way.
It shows 12,04
